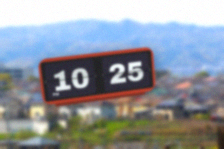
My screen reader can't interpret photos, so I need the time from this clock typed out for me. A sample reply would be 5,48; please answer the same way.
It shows 10,25
